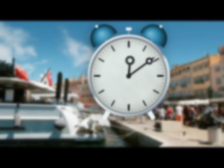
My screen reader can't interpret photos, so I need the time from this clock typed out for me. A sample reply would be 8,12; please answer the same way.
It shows 12,09
